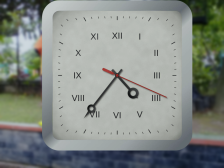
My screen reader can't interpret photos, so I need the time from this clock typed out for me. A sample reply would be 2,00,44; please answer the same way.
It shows 4,36,19
